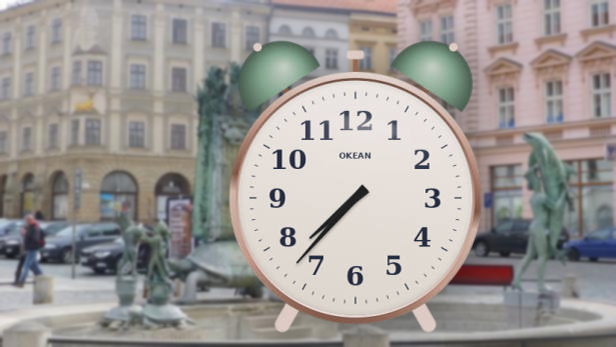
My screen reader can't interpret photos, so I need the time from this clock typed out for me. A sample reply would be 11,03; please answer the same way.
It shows 7,37
